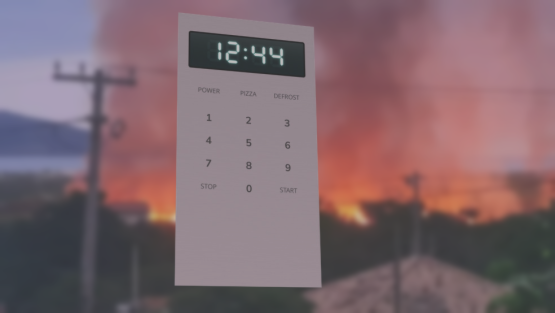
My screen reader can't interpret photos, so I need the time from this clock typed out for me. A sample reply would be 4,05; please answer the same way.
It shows 12,44
